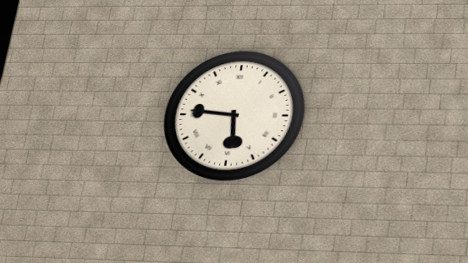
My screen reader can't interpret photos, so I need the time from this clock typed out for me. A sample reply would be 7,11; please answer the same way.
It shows 5,46
